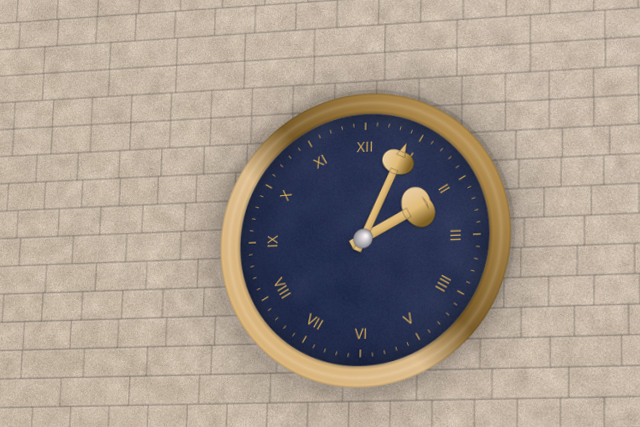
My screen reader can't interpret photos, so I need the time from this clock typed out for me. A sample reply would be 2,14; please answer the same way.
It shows 2,04
